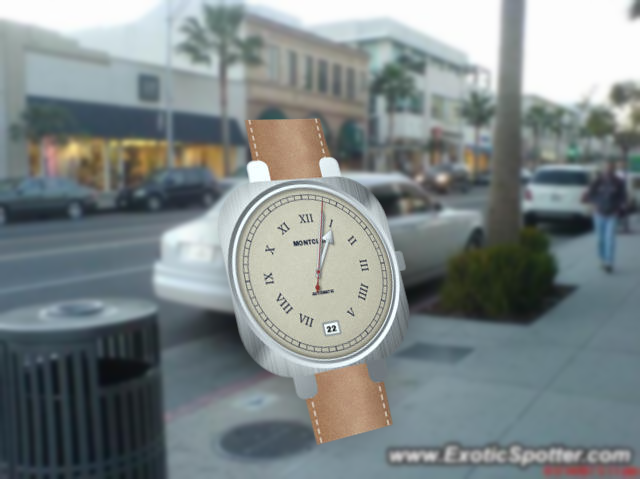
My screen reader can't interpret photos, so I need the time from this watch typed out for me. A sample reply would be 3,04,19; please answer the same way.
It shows 1,03,03
